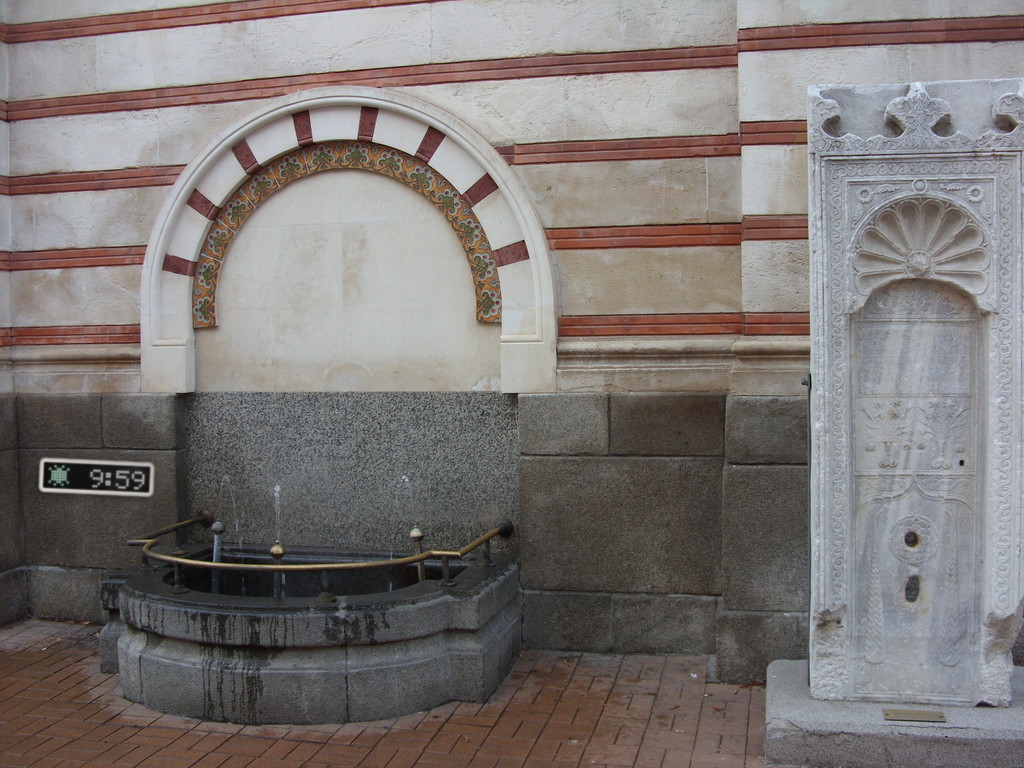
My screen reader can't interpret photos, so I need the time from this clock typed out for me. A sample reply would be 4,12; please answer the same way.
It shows 9,59
